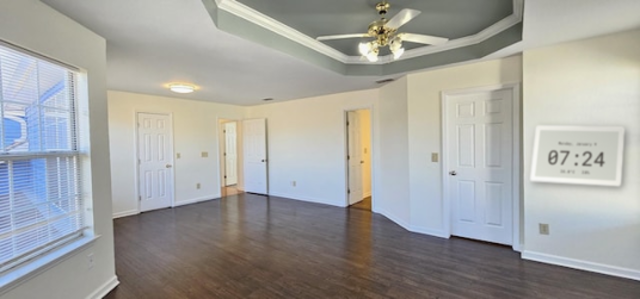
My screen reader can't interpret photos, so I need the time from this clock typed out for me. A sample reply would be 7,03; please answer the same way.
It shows 7,24
